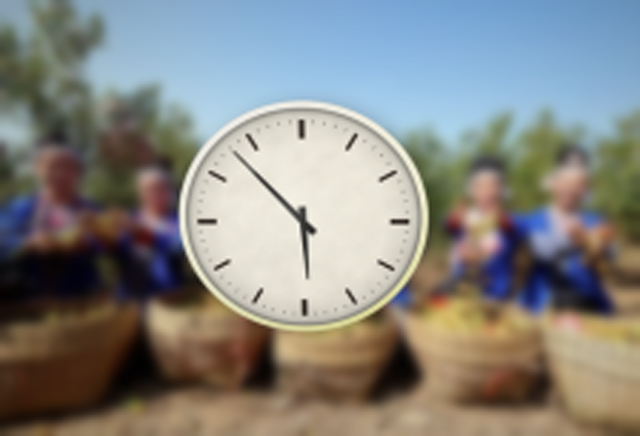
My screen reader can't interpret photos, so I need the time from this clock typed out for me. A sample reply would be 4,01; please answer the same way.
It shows 5,53
